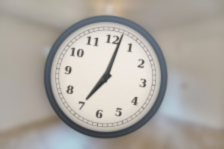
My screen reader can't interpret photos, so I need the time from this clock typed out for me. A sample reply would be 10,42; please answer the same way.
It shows 7,02
